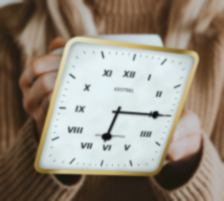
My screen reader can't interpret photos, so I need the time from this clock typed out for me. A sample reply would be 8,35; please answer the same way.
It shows 6,15
